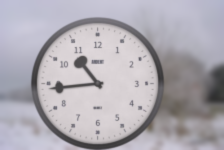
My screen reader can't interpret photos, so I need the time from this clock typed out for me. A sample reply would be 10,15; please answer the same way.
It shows 10,44
